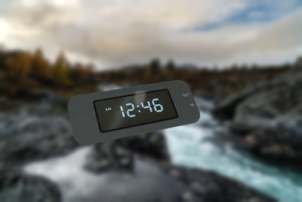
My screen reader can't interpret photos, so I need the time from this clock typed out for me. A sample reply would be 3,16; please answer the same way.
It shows 12,46
